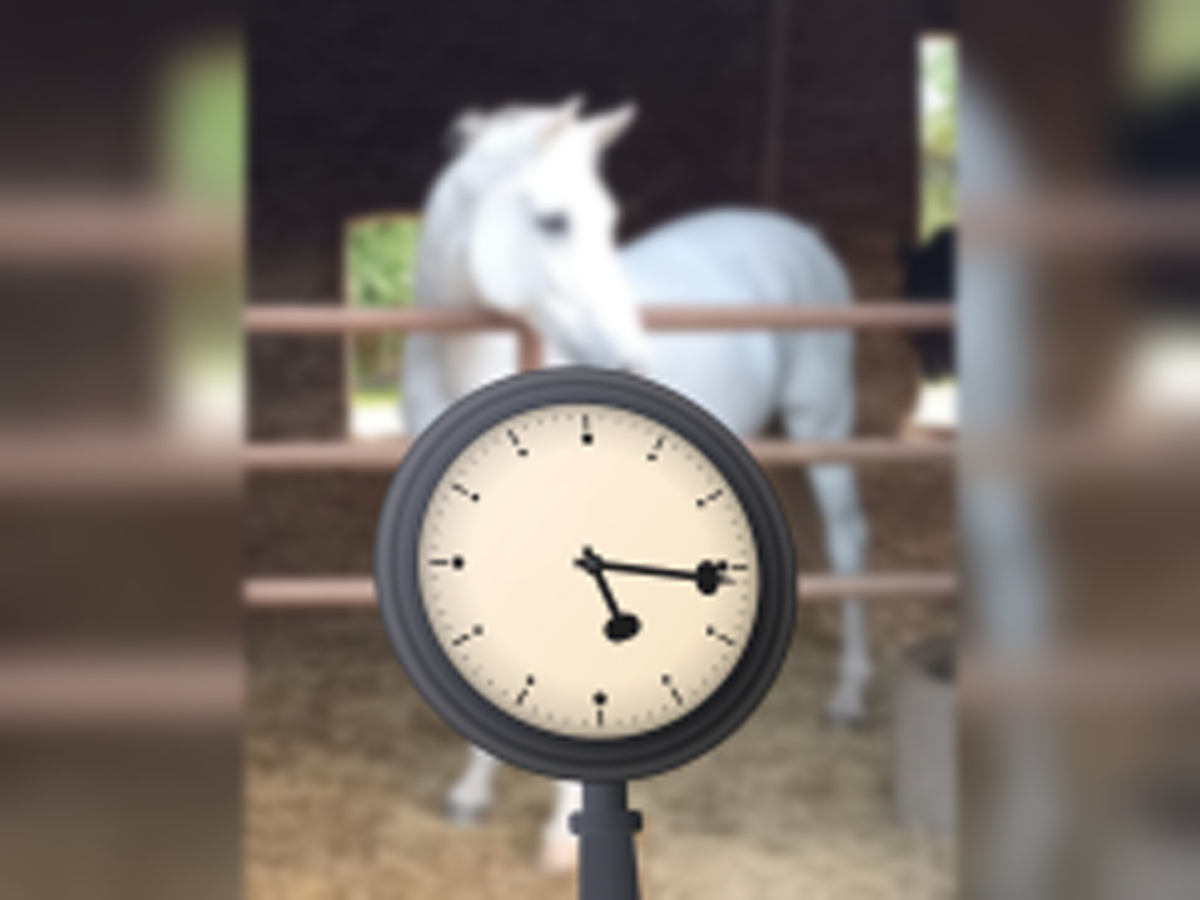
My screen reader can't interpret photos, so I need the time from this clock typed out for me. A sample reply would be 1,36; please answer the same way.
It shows 5,16
